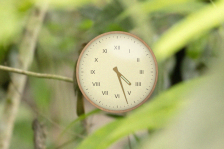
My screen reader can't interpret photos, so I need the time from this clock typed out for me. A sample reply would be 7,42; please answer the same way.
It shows 4,27
